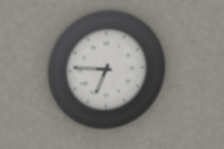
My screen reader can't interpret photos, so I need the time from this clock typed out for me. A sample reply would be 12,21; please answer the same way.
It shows 6,46
